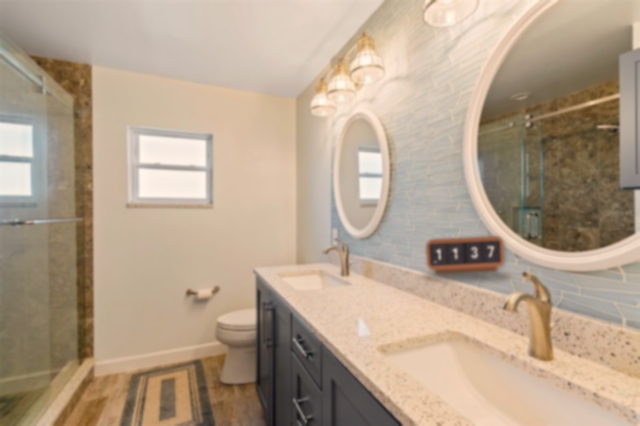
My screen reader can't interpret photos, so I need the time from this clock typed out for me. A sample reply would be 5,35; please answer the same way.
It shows 11,37
